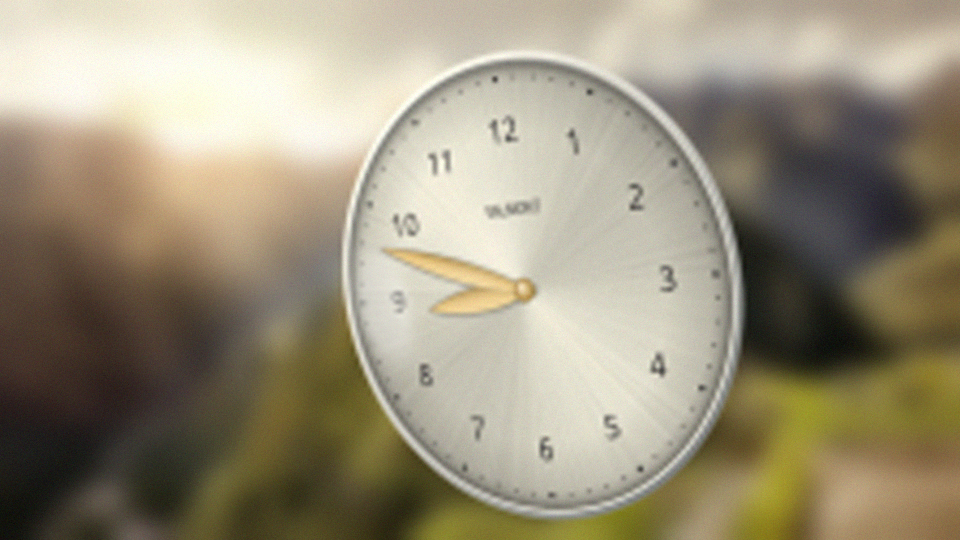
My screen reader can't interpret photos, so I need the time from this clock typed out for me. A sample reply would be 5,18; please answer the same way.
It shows 8,48
